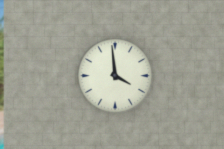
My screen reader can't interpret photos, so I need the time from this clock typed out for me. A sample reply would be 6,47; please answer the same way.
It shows 3,59
